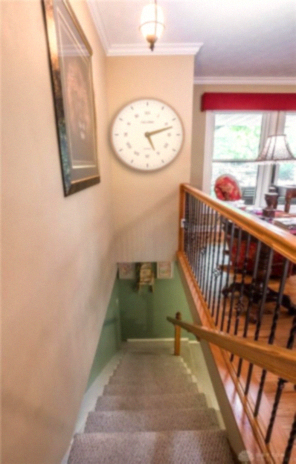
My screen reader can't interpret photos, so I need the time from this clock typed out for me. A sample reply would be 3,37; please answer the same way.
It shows 5,12
